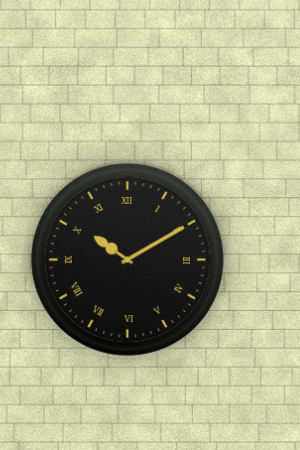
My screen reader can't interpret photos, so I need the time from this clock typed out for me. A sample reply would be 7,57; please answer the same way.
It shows 10,10
